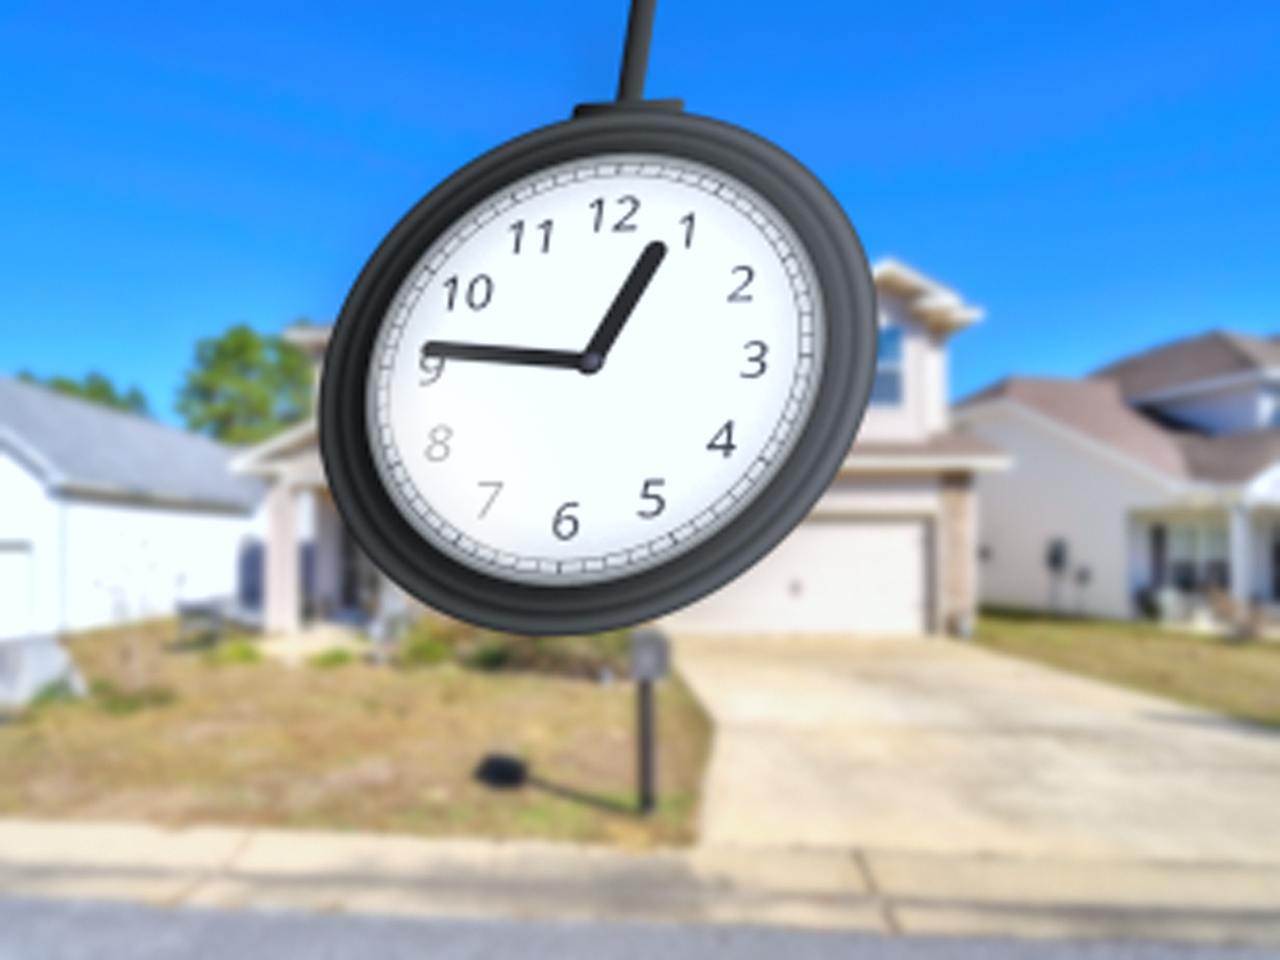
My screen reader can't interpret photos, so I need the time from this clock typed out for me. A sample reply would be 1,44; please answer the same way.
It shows 12,46
